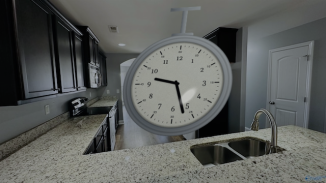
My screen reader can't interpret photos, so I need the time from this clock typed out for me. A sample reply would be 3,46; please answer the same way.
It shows 9,27
